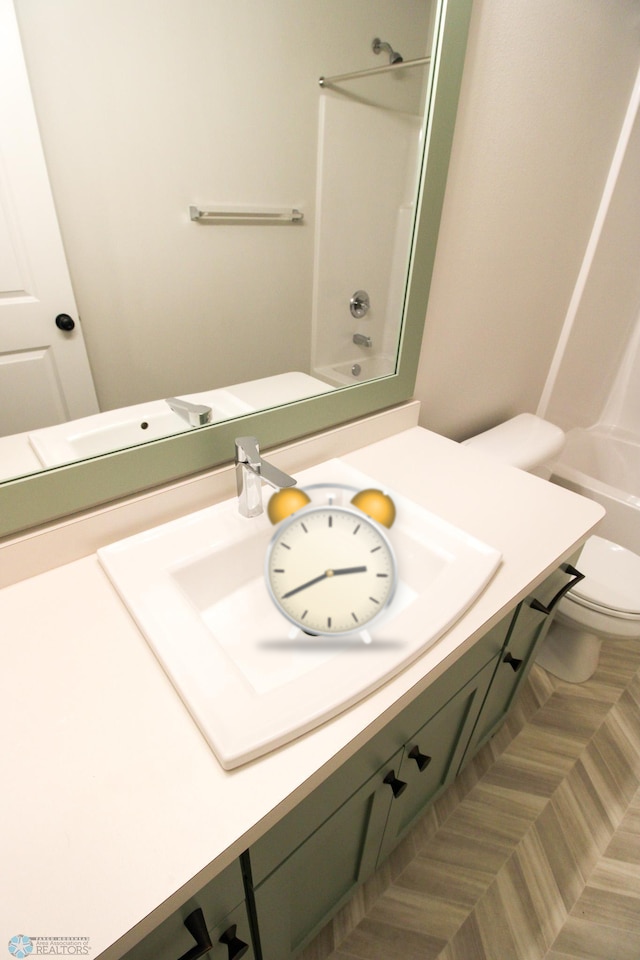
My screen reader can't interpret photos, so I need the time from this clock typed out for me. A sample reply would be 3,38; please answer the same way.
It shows 2,40
